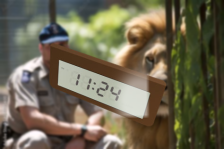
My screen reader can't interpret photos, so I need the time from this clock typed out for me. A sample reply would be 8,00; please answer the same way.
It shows 11,24
